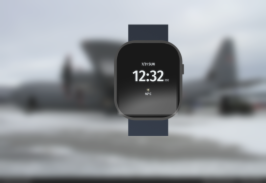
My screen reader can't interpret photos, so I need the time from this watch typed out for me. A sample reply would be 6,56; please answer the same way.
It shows 12,32
